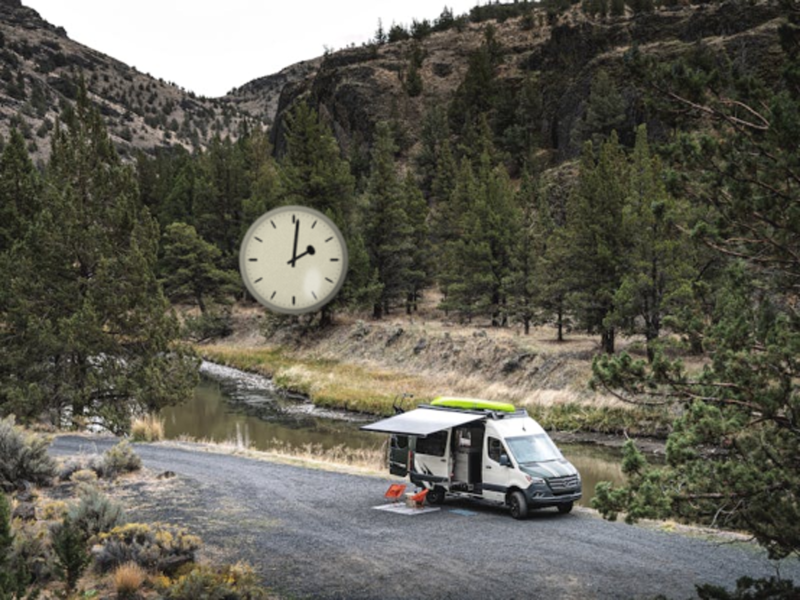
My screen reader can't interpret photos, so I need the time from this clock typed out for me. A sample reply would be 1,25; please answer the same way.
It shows 2,01
